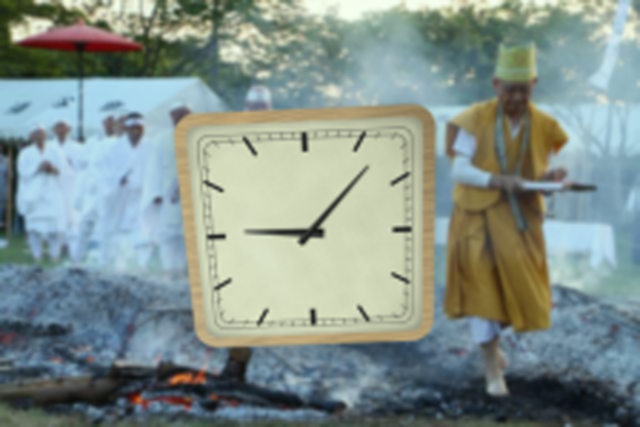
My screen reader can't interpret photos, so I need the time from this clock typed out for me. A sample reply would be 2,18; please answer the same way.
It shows 9,07
